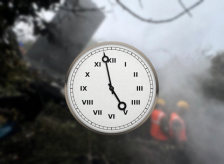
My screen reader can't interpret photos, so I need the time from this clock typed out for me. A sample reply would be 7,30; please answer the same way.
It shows 4,58
